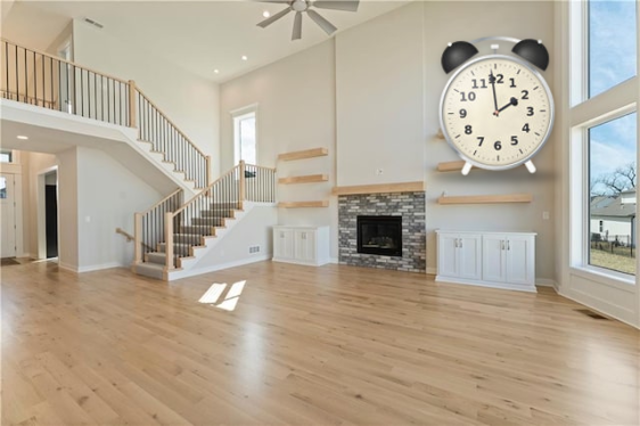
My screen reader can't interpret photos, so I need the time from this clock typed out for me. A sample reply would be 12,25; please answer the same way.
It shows 1,59
